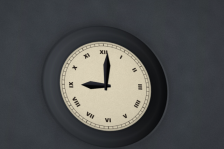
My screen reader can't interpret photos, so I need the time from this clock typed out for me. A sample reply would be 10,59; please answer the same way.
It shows 9,01
